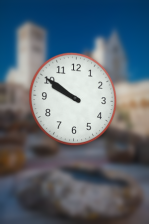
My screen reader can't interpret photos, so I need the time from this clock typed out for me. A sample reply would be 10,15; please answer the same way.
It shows 9,50
